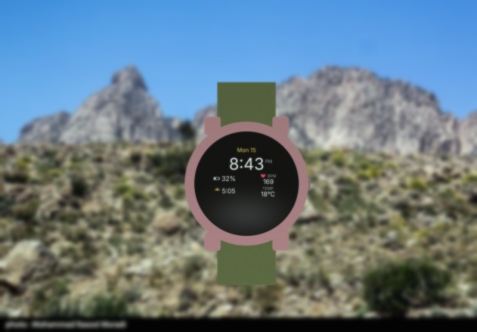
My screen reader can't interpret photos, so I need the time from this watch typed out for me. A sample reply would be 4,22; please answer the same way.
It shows 8,43
